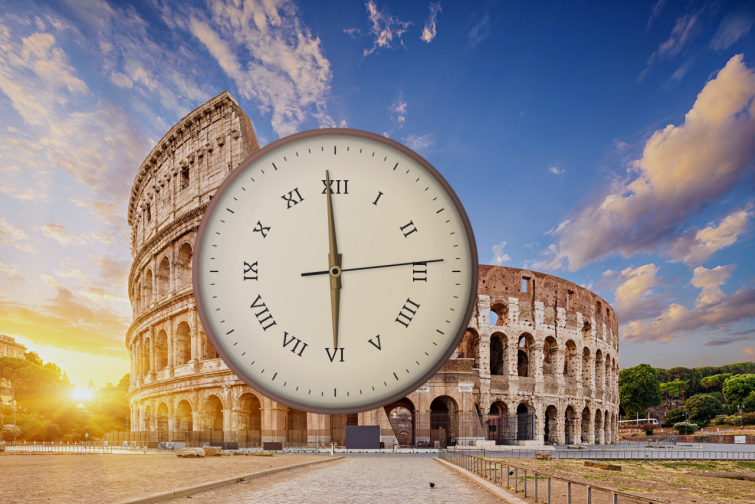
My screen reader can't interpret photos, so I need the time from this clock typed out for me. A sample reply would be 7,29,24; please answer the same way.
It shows 5,59,14
